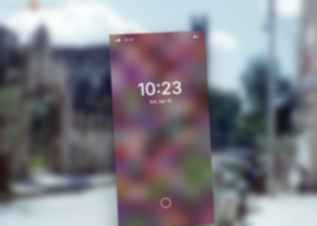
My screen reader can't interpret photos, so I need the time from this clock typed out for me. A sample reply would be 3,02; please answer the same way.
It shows 10,23
